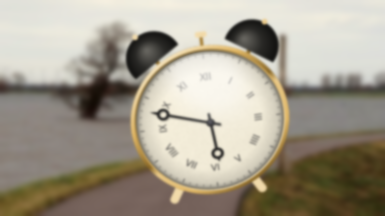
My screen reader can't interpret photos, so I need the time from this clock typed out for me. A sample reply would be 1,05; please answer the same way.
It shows 5,48
